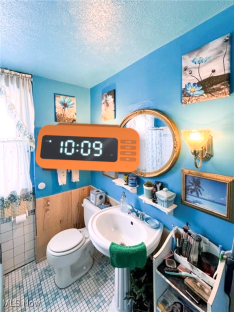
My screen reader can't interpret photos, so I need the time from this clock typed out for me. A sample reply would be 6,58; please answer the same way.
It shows 10,09
